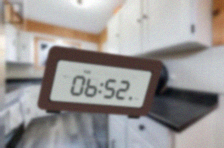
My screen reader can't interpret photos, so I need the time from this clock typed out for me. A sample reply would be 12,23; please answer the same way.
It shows 6,52
